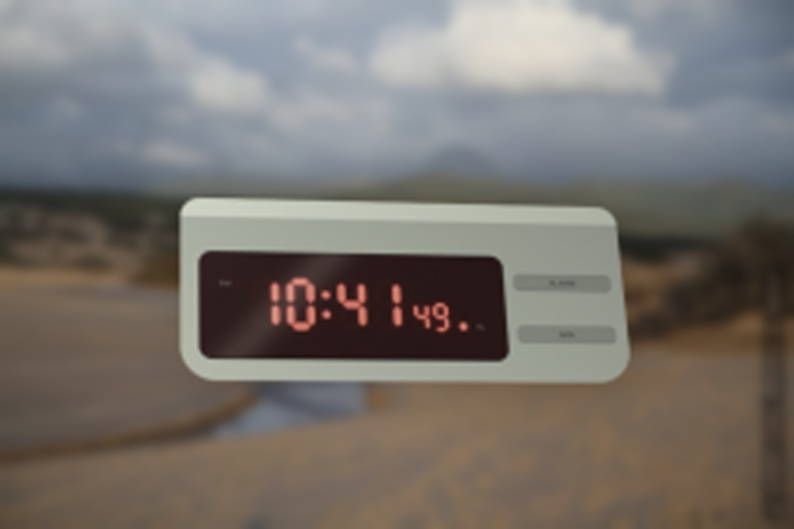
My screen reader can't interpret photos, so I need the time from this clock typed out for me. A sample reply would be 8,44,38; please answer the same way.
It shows 10,41,49
